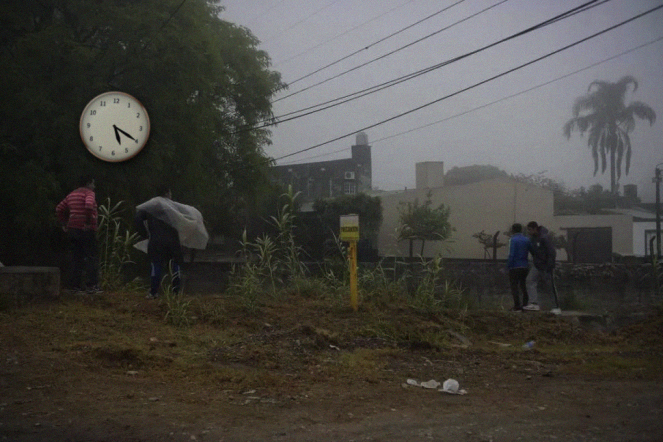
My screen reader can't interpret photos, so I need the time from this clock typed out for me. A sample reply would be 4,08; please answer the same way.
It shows 5,20
